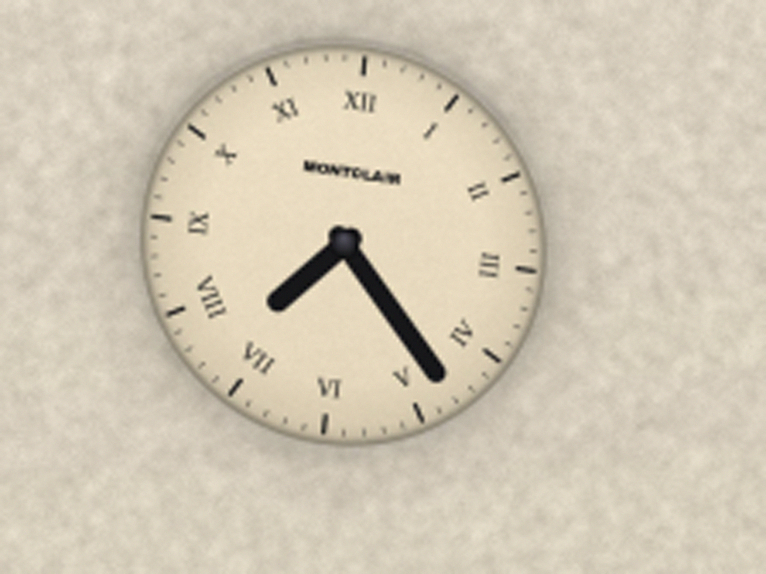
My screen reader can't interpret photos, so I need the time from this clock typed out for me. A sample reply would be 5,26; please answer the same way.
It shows 7,23
